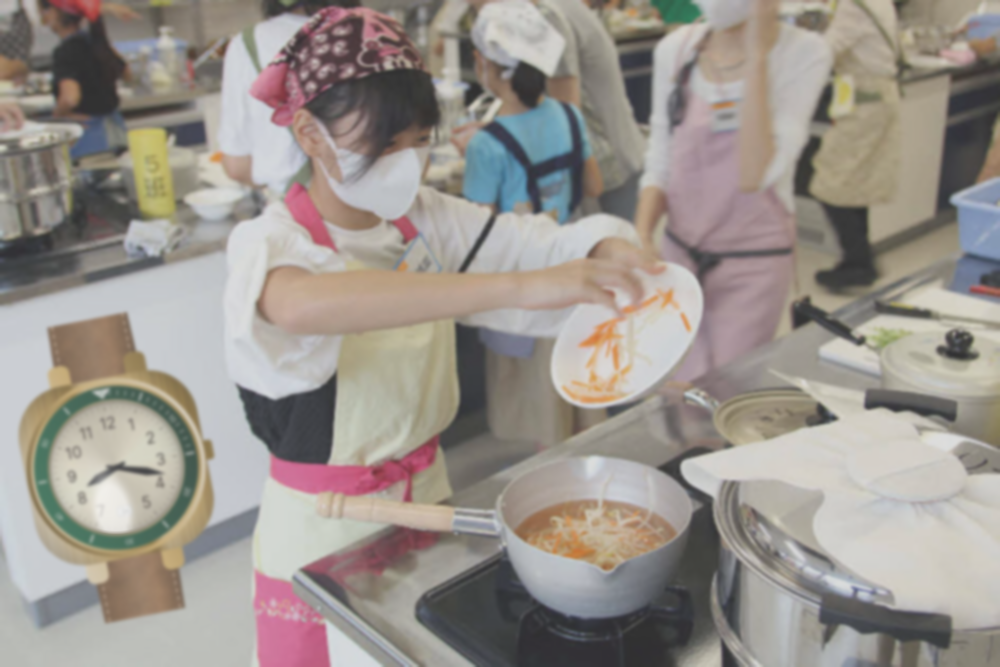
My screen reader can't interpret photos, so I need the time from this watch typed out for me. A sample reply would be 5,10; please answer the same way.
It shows 8,18
